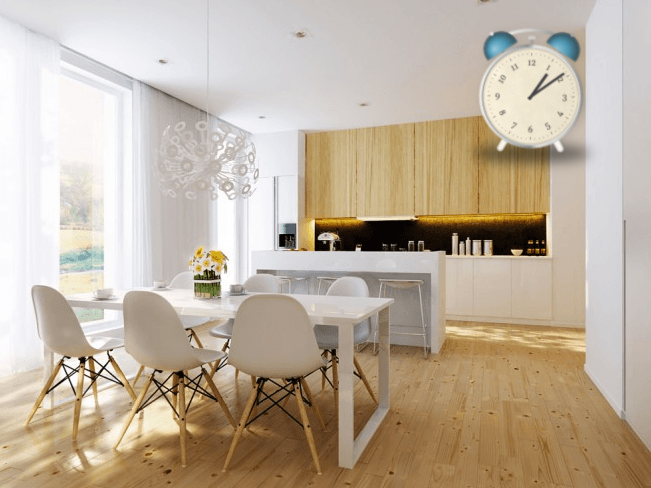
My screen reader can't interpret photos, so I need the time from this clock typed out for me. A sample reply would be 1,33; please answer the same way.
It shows 1,09
